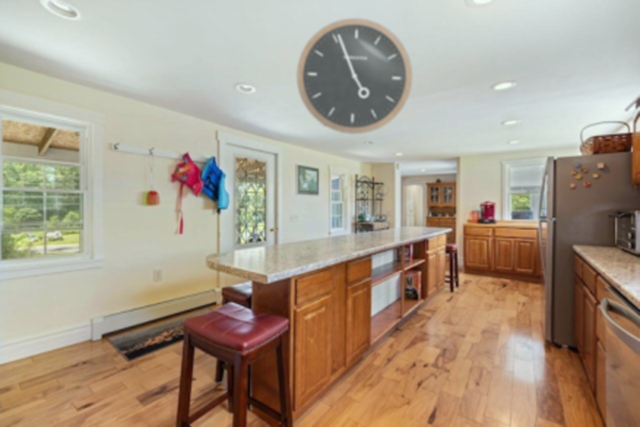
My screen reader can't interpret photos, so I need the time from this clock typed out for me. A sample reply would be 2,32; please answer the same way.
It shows 4,56
